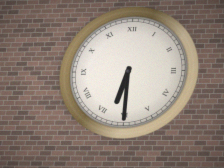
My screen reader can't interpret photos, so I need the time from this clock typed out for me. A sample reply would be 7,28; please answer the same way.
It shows 6,30
